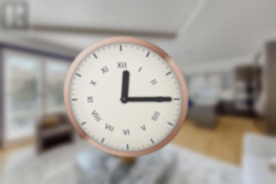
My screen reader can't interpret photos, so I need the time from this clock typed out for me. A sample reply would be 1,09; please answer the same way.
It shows 12,15
